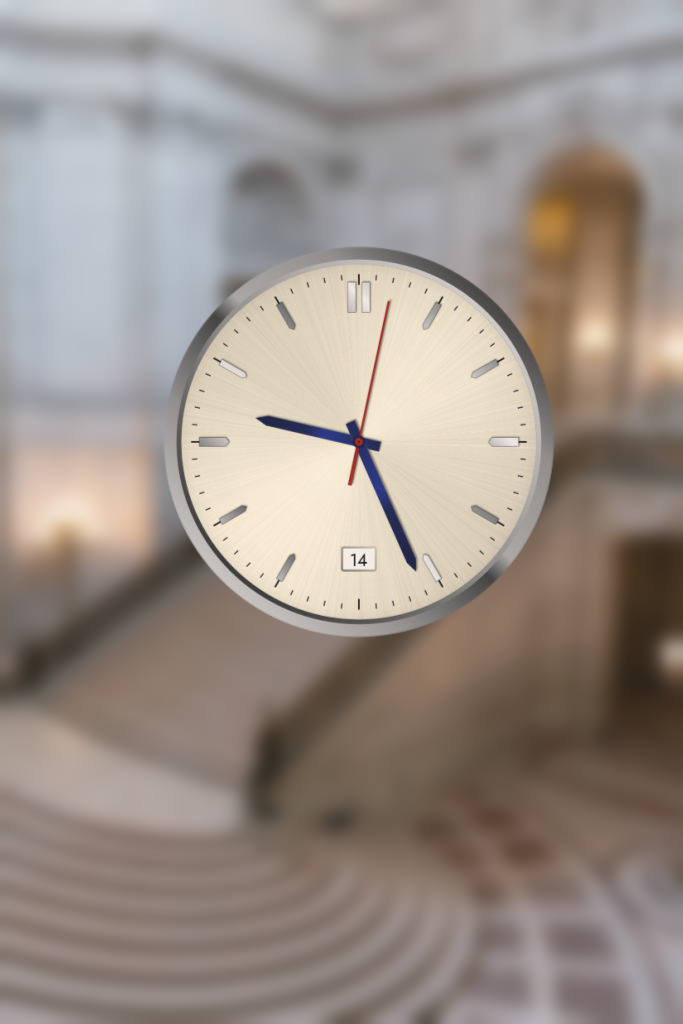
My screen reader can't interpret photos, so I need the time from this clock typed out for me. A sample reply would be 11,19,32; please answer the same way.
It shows 9,26,02
